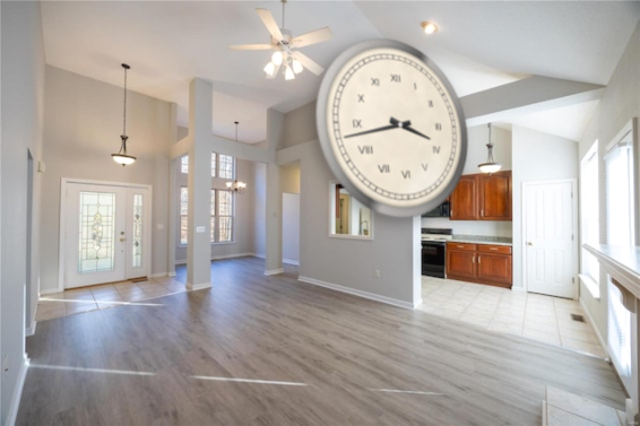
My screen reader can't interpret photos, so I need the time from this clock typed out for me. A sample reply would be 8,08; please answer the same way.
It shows 3,43
